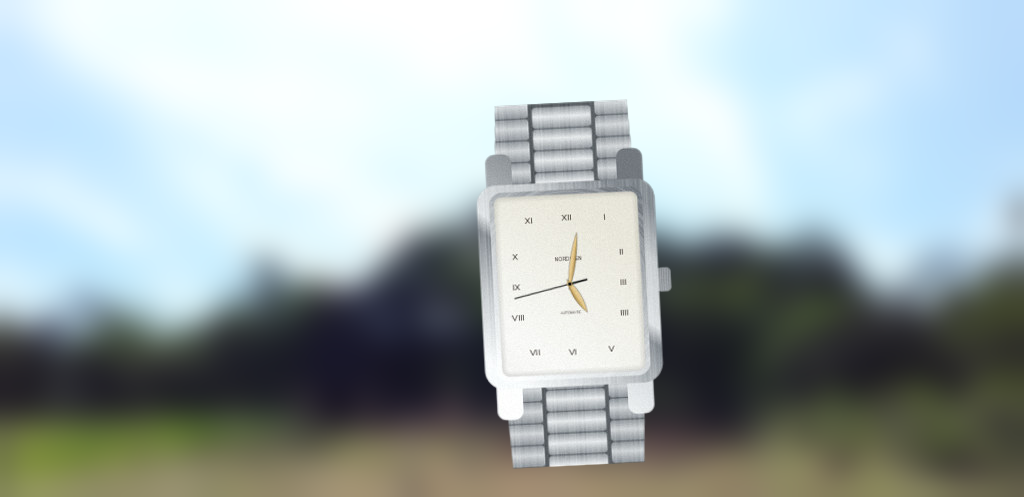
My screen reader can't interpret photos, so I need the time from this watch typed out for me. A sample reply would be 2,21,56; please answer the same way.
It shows 5,01,43
